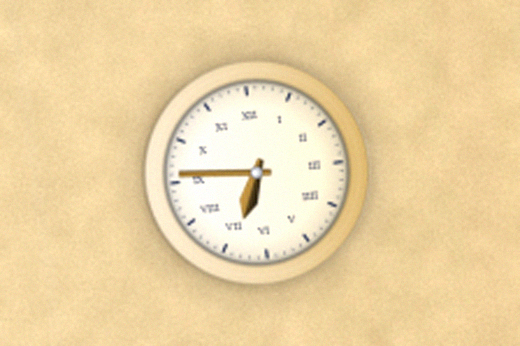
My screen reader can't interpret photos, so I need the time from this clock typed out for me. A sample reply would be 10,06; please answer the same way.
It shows 6,46
